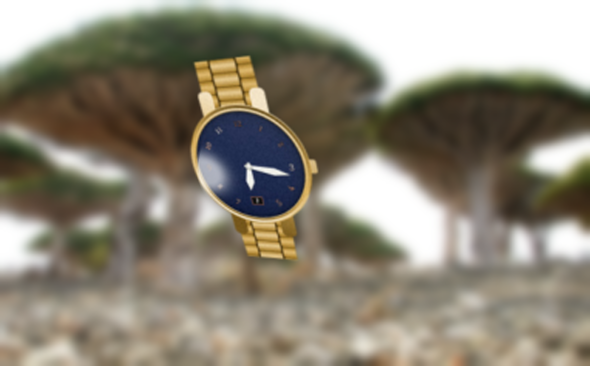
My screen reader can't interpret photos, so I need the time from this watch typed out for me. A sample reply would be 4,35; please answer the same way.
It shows 6,17
